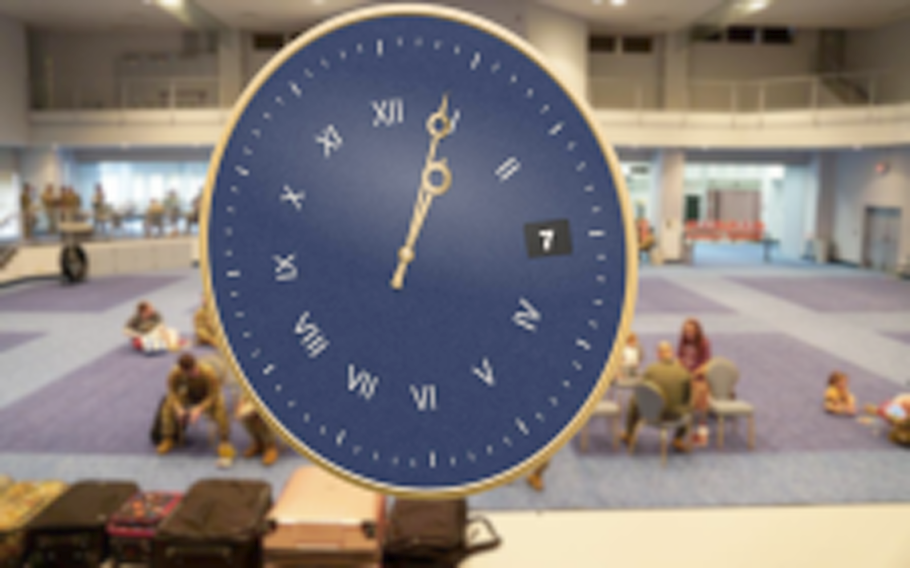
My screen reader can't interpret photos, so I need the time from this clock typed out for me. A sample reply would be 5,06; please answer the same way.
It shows 1,04
